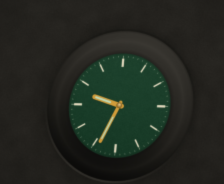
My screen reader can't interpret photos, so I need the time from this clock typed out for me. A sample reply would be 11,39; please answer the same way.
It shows 9,34
